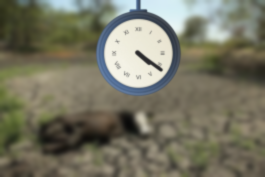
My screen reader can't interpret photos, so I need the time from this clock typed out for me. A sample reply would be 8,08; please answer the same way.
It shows 4,21
